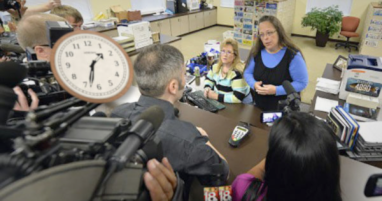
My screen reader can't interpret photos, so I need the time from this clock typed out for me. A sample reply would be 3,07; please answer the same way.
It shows 1,33
